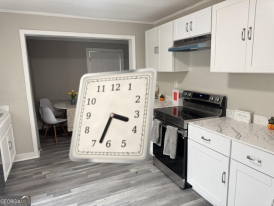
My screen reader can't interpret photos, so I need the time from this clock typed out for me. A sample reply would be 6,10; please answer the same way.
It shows 3,33
